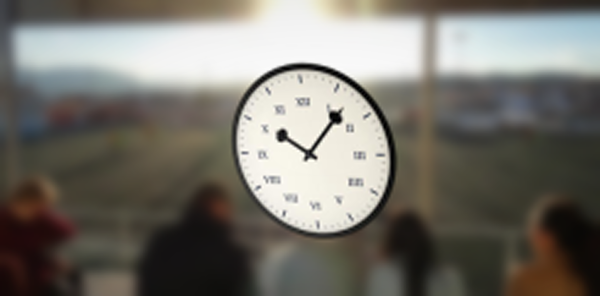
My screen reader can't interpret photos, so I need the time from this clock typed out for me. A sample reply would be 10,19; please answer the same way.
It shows 10,07
